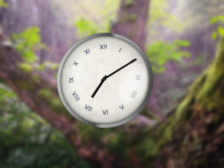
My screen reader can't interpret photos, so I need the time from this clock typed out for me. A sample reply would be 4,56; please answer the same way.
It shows 7,10
